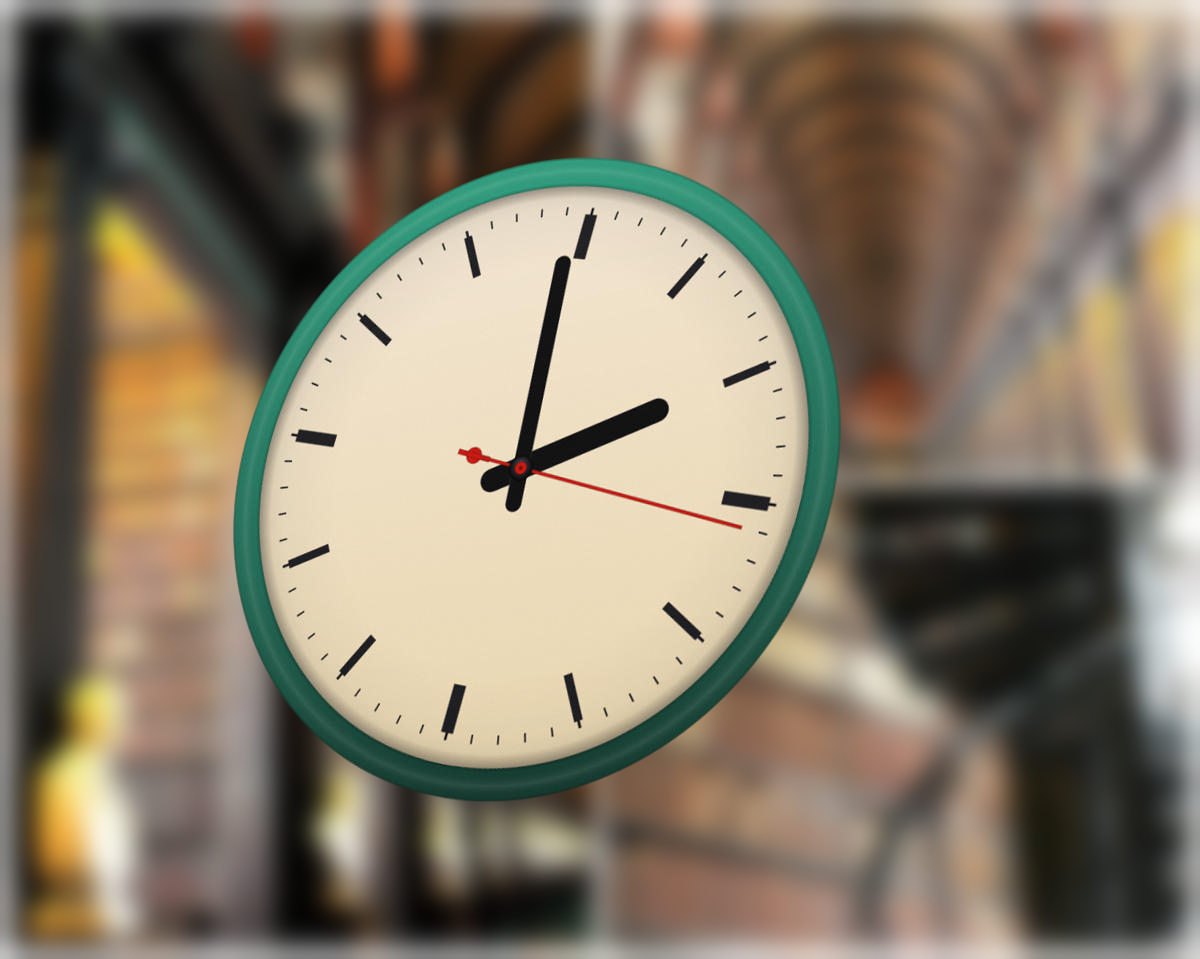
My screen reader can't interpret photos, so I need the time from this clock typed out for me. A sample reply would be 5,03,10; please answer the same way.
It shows 1,59,16
